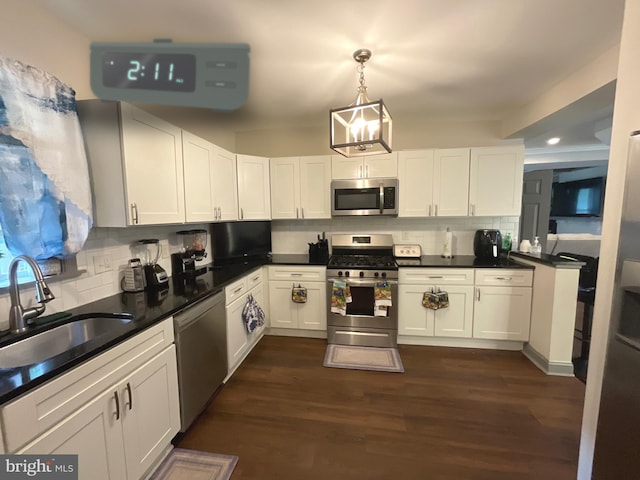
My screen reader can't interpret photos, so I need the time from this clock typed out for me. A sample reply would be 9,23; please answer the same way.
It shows 2,11
